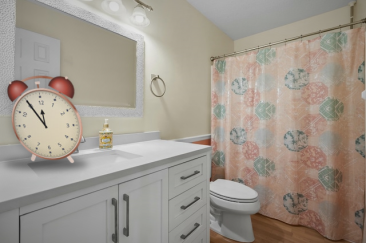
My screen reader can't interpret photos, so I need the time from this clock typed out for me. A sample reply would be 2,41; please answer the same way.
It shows 11,55
